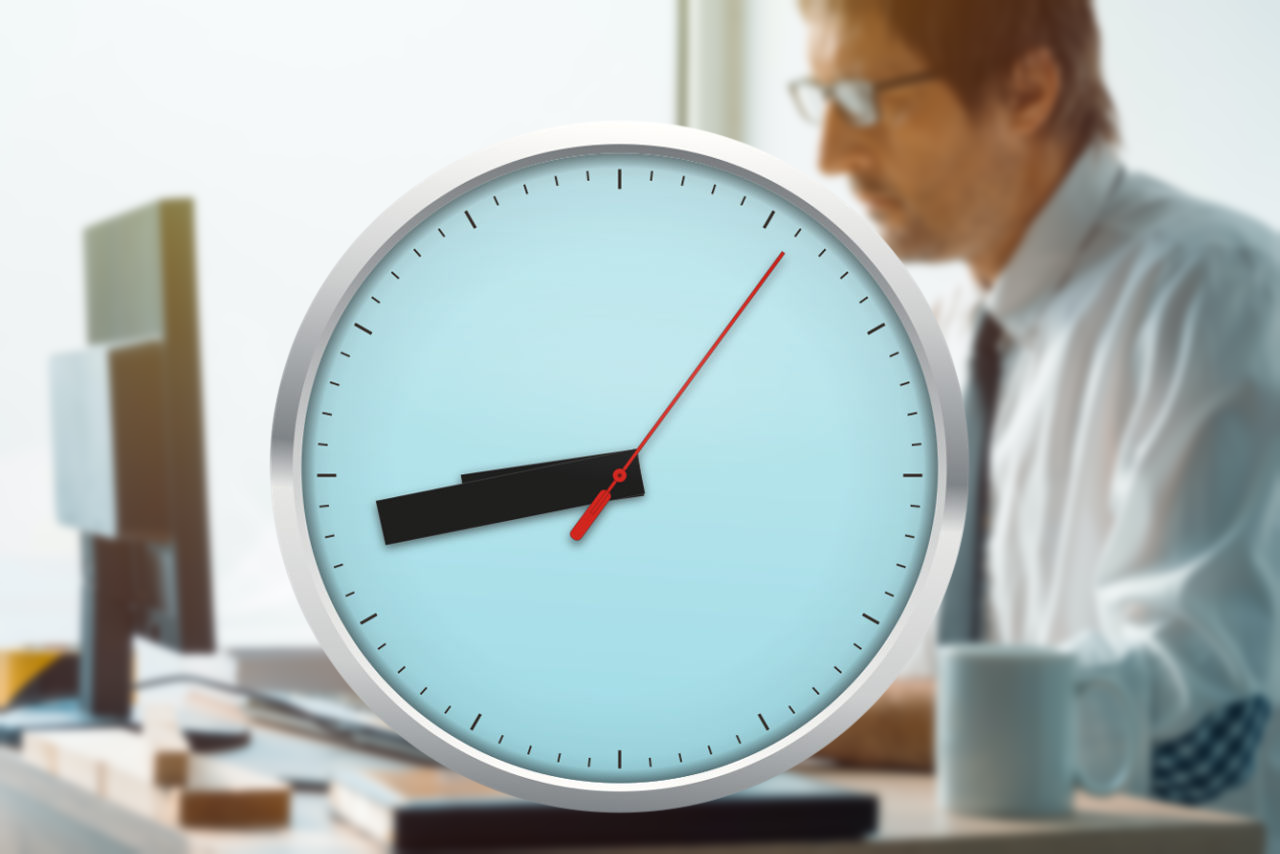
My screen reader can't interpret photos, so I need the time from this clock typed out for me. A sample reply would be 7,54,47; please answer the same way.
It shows 8,43,06
